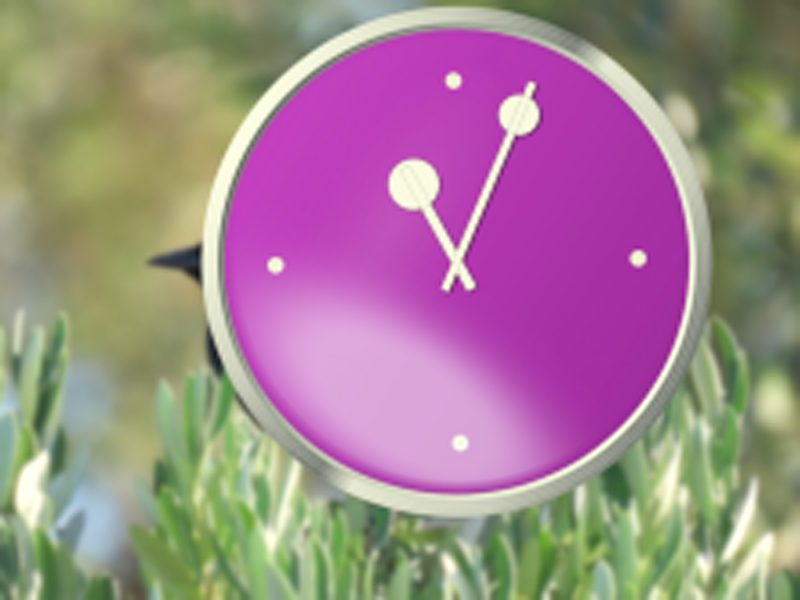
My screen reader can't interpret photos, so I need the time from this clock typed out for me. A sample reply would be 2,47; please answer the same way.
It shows 11,04
